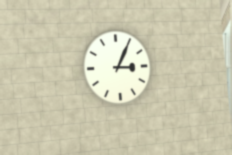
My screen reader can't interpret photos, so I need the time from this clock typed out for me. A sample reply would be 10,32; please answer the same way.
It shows 3,05
